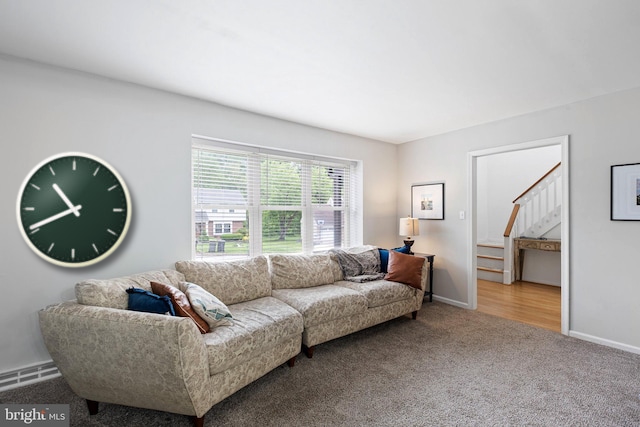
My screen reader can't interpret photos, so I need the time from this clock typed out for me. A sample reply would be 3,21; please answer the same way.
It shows 10,41
